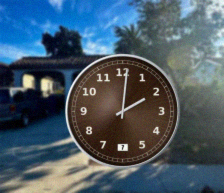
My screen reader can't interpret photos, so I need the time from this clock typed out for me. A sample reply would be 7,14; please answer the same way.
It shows 2,01
